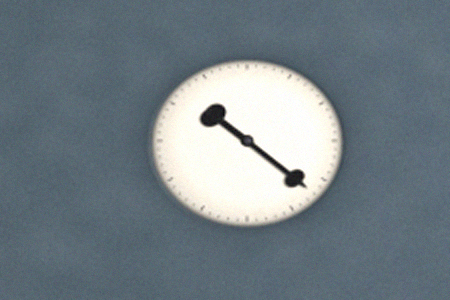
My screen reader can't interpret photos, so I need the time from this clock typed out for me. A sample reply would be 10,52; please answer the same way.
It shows 10,22
